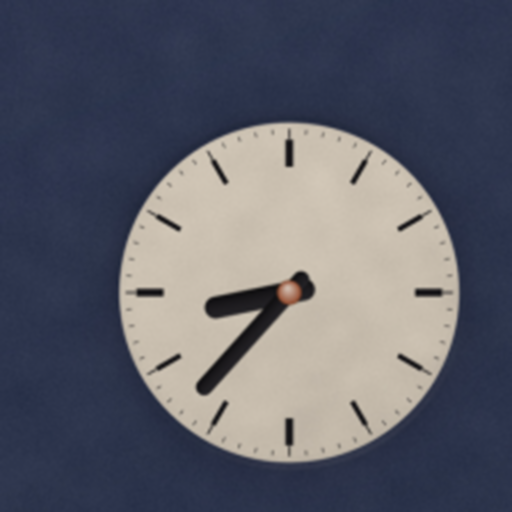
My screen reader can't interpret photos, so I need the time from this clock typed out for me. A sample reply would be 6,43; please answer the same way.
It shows 8,37
